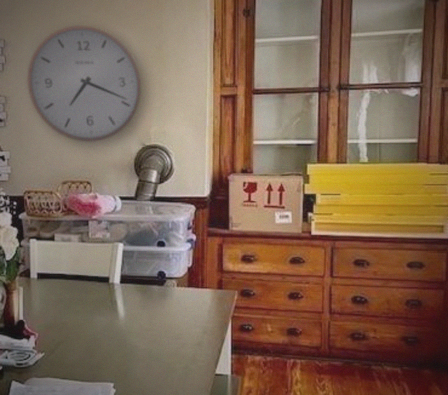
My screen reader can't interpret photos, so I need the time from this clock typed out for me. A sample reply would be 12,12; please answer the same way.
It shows 7,19
